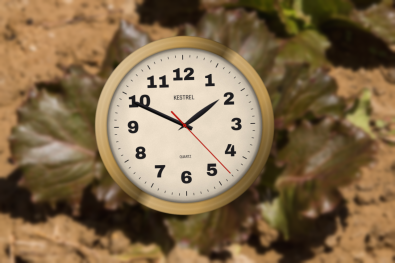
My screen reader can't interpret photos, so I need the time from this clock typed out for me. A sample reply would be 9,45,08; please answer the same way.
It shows 1,49,23
